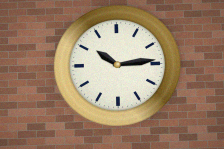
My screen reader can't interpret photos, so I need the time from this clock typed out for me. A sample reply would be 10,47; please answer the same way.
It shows 10,14
